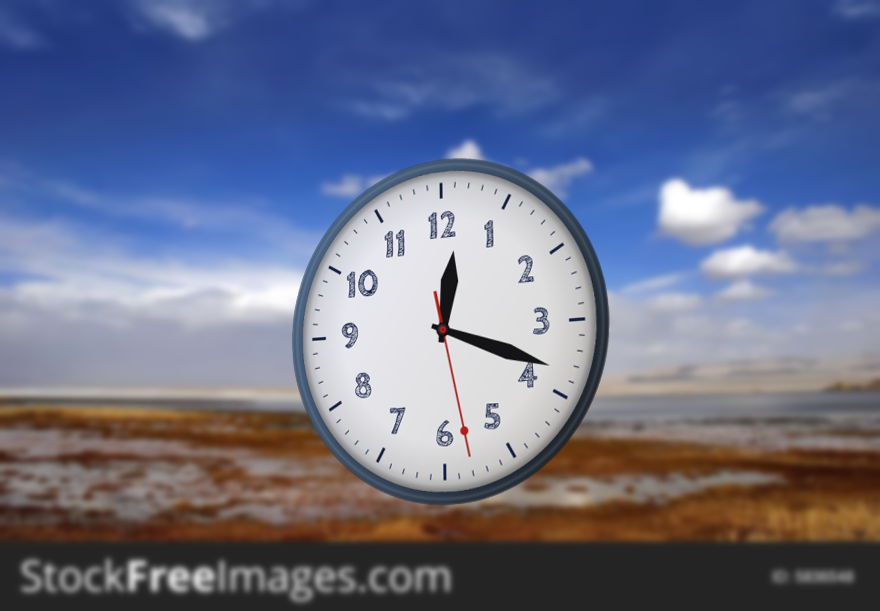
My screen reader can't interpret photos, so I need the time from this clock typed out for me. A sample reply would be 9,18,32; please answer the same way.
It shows 12,18,28
